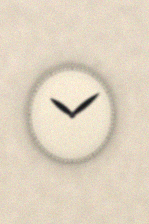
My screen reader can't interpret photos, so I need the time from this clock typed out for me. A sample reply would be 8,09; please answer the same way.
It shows 10,09
